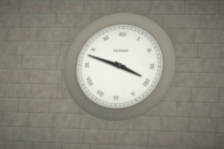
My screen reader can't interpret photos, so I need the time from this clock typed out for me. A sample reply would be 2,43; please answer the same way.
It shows 3,48
